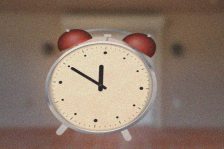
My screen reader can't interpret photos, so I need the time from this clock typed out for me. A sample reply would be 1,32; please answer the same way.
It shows 11,50
